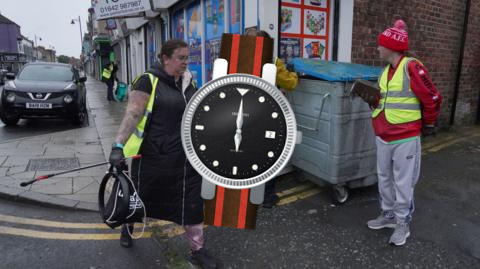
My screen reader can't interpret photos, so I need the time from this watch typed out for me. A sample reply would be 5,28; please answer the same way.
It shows 6,00
